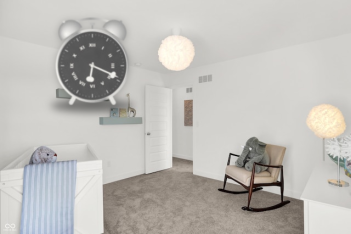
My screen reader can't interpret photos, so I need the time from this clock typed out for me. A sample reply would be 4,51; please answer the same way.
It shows 6,19
